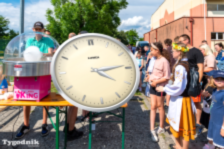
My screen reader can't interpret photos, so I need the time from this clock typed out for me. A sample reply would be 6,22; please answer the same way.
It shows 4,14
